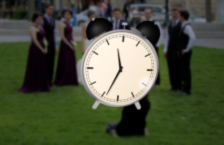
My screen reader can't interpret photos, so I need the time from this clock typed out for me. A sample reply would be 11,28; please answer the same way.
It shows 11,34
